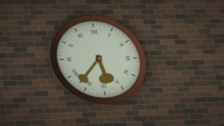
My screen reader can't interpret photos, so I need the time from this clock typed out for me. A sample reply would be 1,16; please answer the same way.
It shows 5,37
